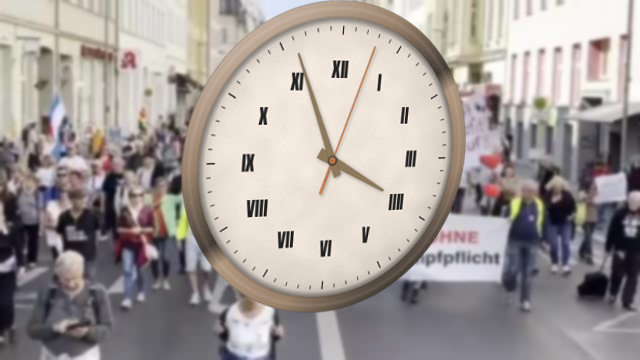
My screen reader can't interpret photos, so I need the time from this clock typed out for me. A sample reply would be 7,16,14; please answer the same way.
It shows 3,56,03
